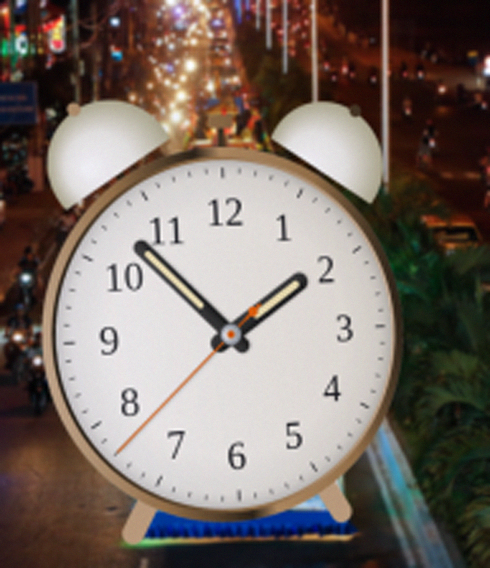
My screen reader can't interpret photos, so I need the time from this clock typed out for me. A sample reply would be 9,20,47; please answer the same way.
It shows 1,52,38
